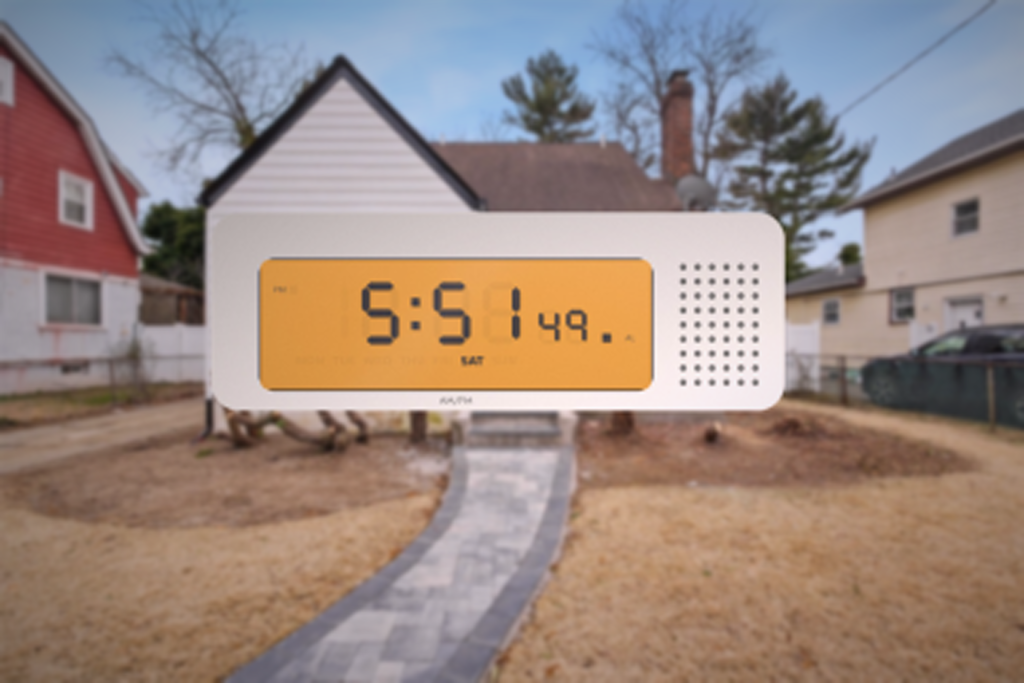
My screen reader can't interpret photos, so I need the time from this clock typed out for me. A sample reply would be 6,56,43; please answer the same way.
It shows 5,51,49
